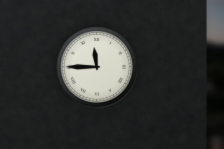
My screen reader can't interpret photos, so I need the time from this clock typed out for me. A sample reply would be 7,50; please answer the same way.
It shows 11,45
